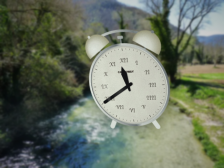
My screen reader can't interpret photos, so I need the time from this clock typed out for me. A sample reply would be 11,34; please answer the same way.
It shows 11,40
